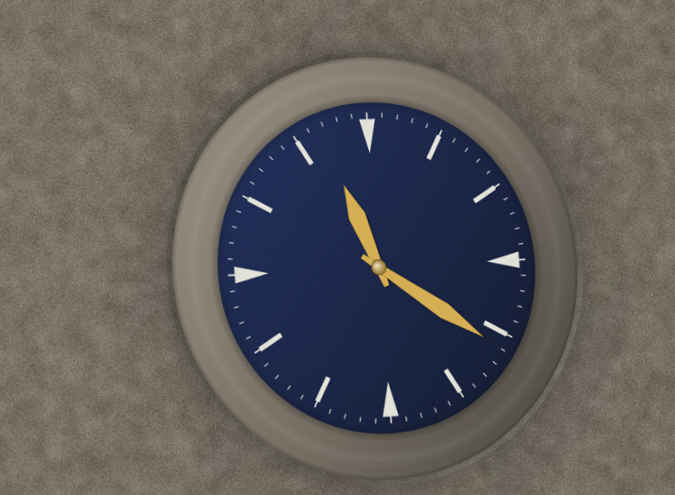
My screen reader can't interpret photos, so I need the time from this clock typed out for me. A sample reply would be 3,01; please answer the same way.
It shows 11,21
